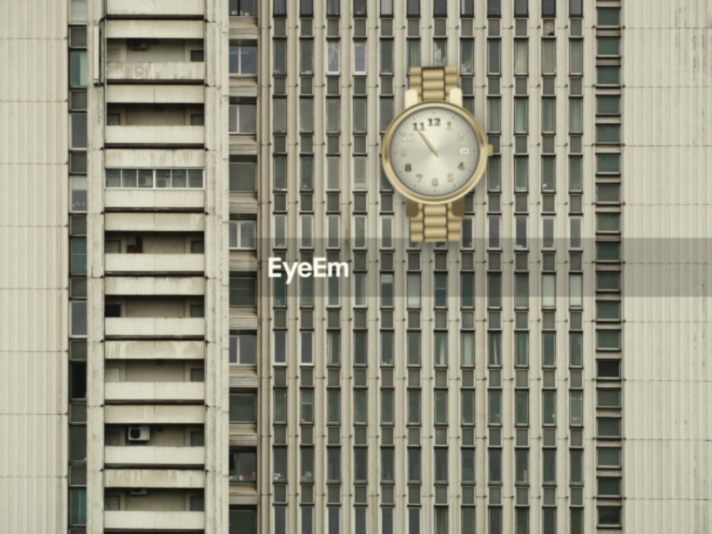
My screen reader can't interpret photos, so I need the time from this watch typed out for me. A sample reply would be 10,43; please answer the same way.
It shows 10,54
